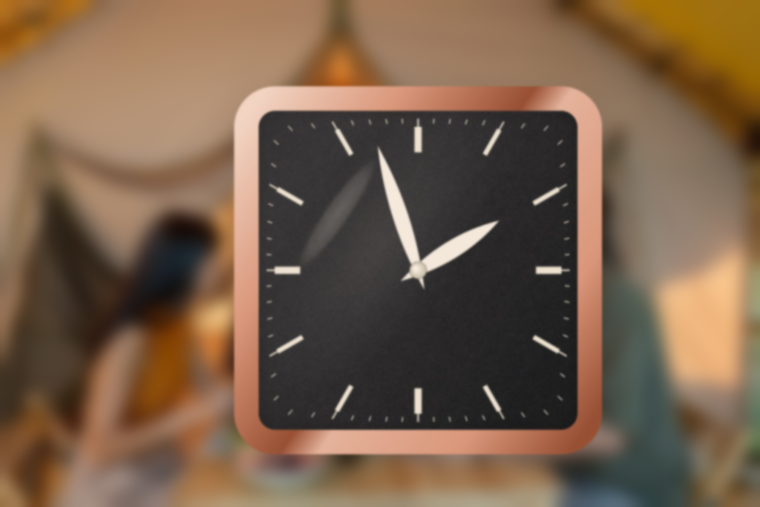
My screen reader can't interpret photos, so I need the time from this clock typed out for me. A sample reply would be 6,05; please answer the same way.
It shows 1,57
